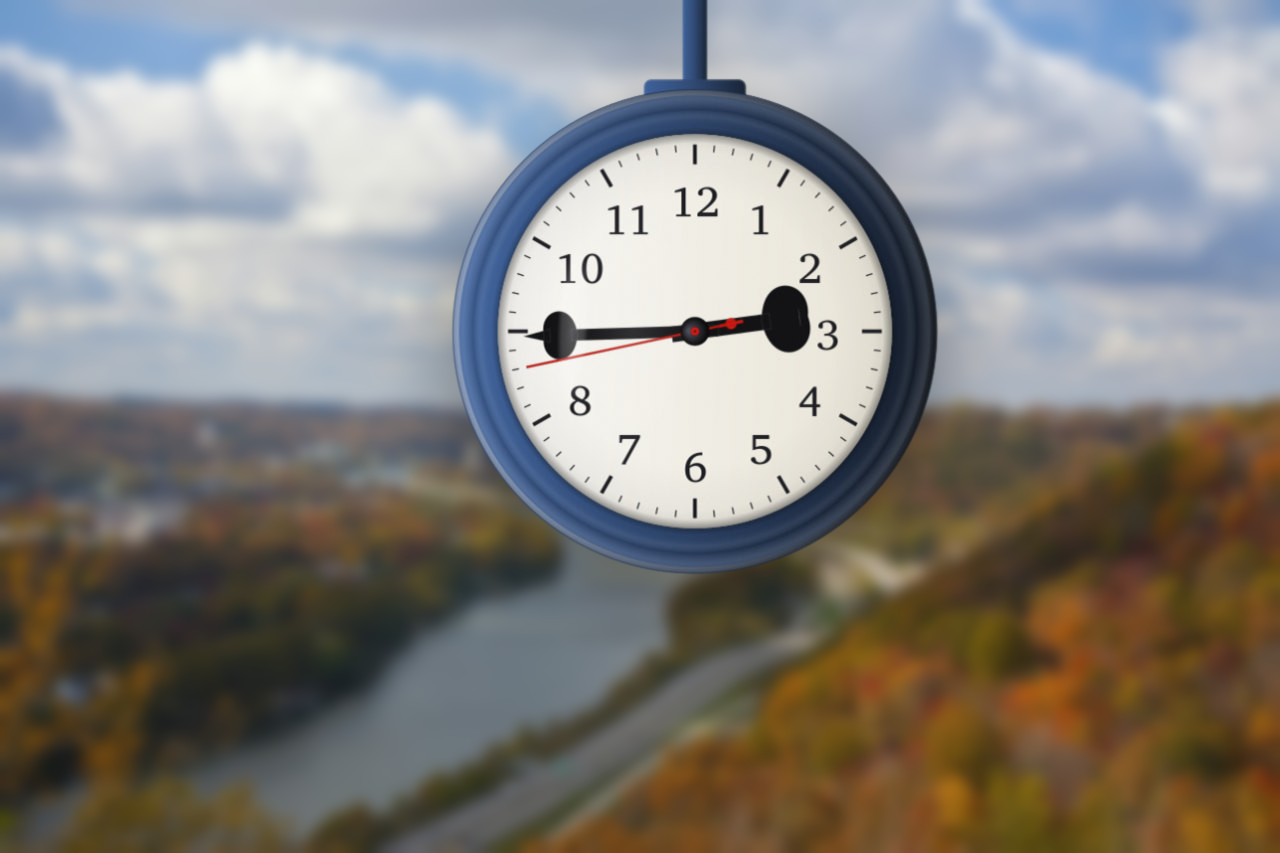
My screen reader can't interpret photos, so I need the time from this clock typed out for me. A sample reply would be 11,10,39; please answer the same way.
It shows 2,44,43
